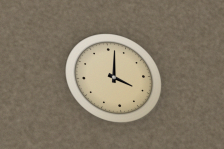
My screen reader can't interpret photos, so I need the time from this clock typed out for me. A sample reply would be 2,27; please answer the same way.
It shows 4,02
